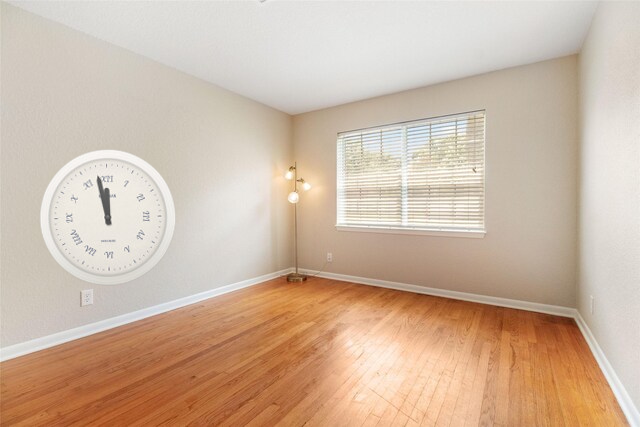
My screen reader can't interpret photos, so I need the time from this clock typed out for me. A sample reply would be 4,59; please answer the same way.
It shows 11,58
